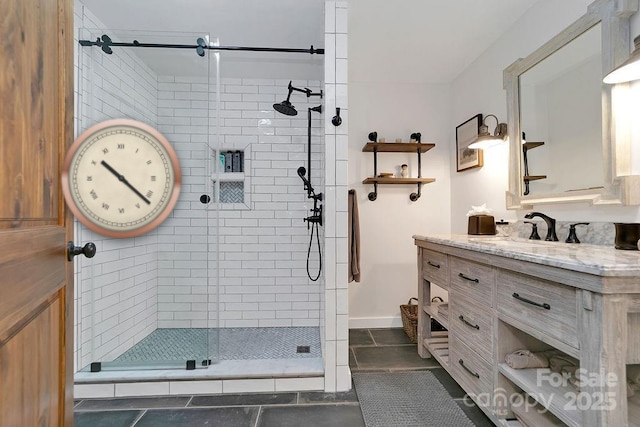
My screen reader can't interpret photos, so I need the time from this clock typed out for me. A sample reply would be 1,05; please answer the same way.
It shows 10,22
